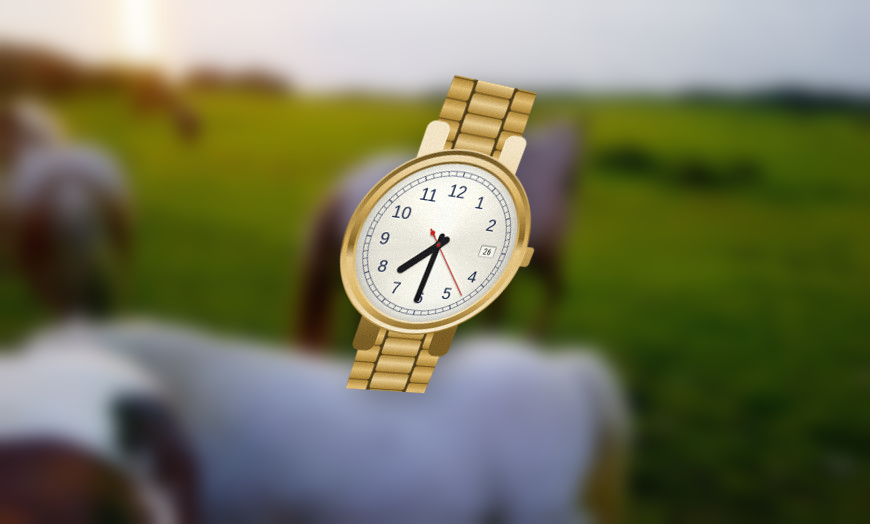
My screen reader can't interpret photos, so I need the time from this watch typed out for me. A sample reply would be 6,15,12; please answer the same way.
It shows 7,30,23
